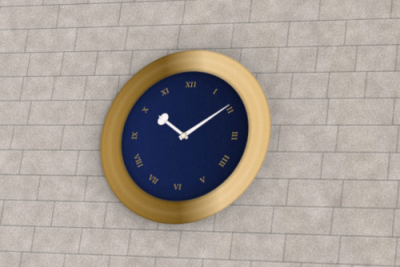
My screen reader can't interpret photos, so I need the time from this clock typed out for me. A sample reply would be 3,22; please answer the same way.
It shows 10,09
